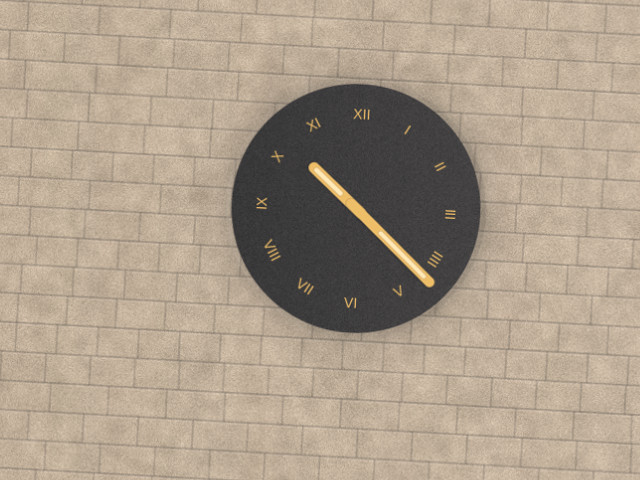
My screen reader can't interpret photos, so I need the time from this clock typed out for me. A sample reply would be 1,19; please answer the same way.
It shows 10,22
